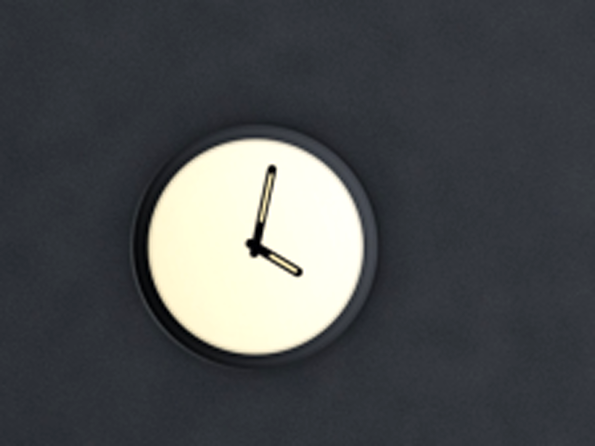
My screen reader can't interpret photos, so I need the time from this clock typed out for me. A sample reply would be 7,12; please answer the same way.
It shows 4,02
